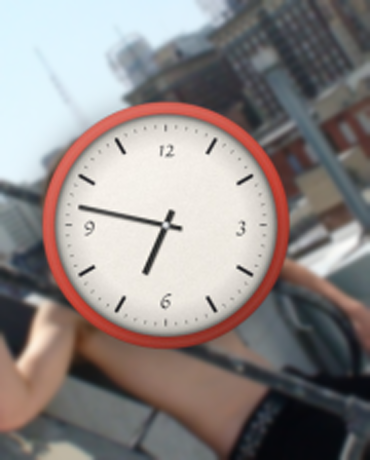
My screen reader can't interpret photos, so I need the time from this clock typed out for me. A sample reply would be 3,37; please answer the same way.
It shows 6,47
